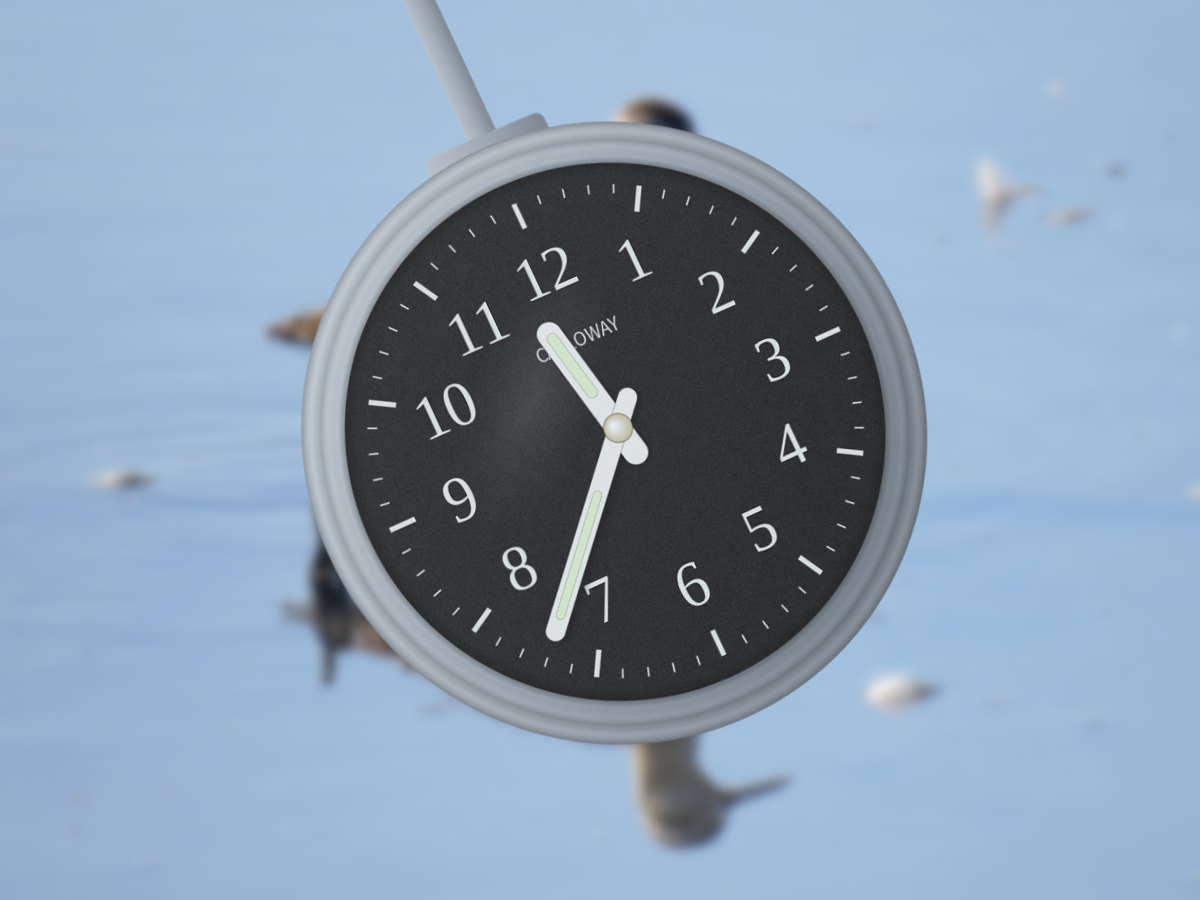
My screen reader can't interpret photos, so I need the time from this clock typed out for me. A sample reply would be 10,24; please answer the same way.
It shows 11,37
